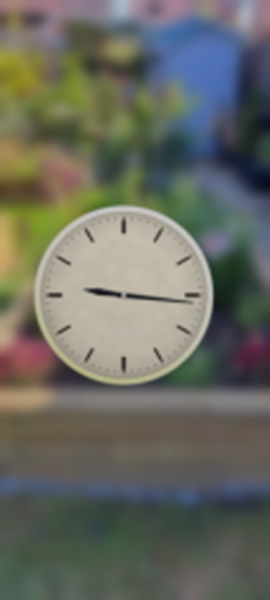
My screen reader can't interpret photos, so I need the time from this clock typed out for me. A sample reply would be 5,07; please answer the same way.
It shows 9,16
